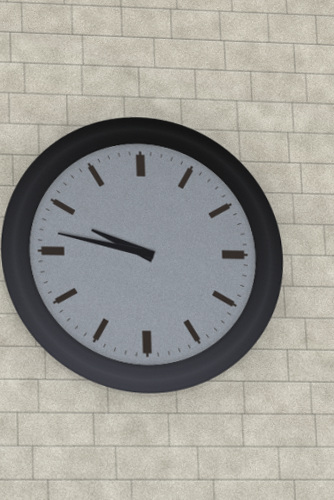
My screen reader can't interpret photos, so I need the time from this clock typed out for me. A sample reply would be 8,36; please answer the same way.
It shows 9,47
